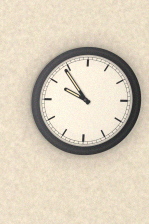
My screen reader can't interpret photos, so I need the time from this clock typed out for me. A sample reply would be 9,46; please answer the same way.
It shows 9,54
